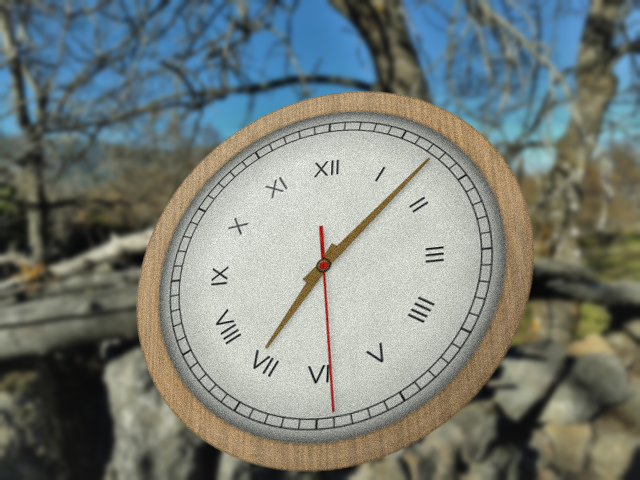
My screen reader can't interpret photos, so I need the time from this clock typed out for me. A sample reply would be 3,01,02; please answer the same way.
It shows 7,07,29
